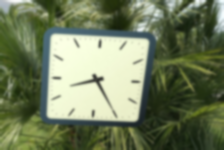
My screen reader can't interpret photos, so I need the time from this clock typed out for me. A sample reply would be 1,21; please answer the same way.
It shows 8,25
